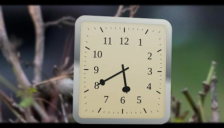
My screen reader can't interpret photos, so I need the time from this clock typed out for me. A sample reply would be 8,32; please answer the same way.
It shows 5,40
